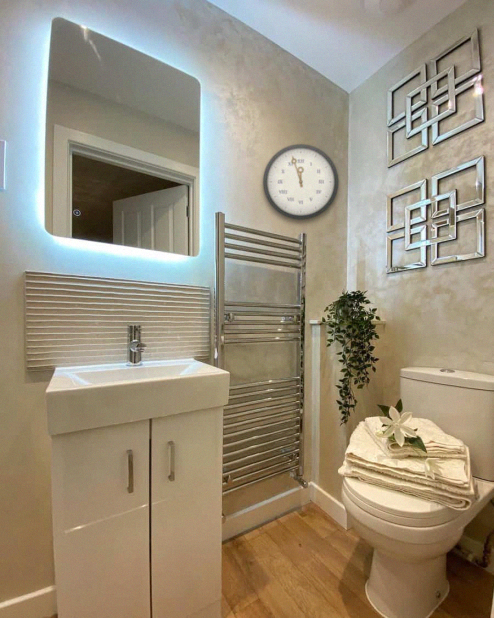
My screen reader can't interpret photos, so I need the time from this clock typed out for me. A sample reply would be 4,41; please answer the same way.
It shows 11,57
